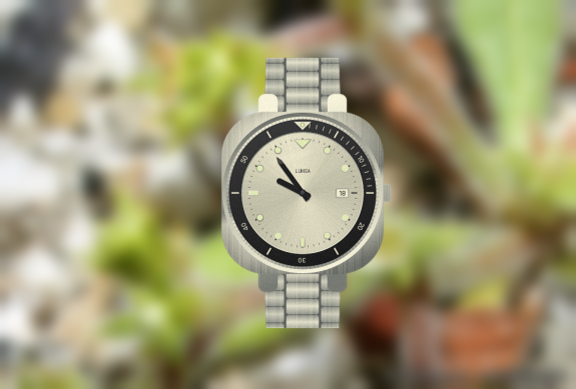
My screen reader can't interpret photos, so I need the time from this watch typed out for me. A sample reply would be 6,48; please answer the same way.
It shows 9,54
